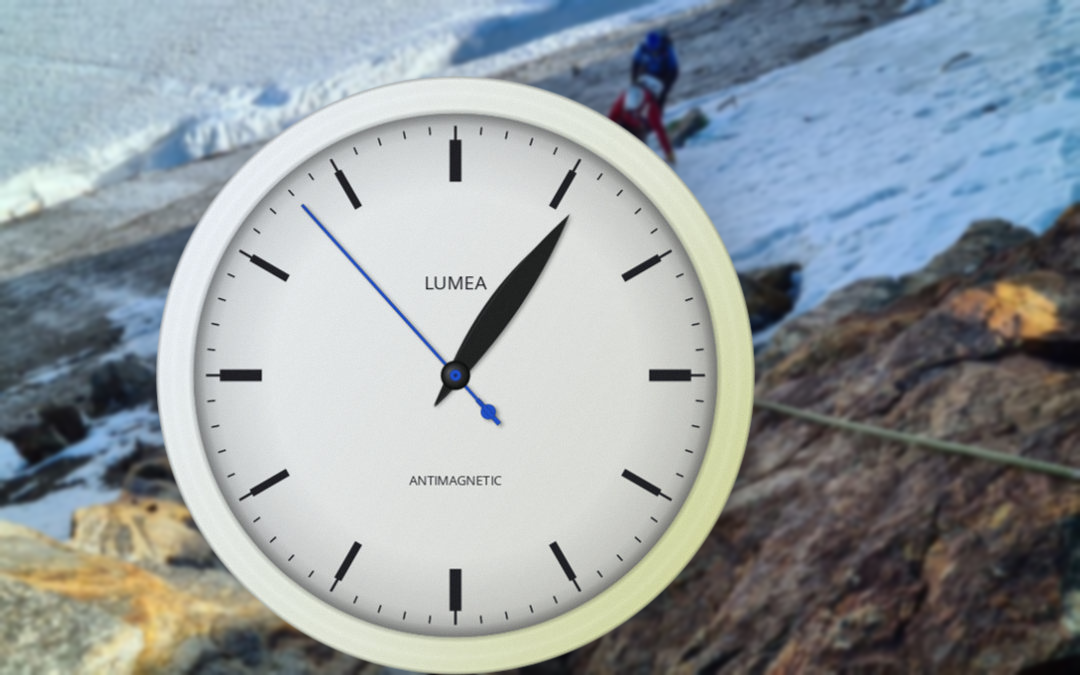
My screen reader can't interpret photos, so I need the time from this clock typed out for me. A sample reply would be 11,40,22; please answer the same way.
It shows 1,05,53
